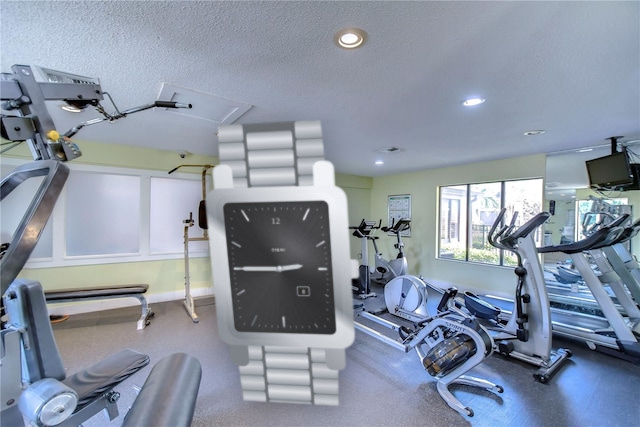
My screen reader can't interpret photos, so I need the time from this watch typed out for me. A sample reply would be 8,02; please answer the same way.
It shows 2,45
